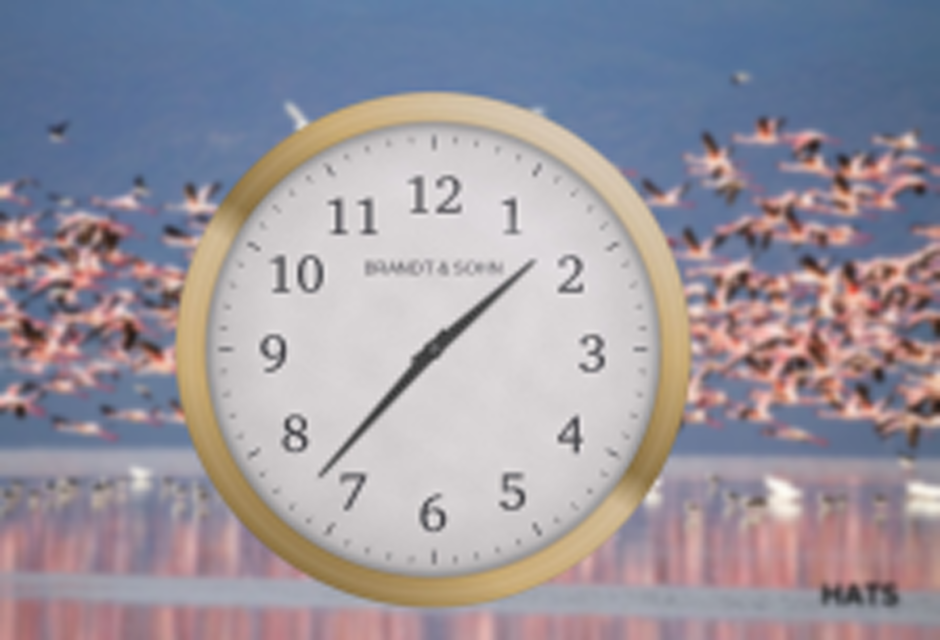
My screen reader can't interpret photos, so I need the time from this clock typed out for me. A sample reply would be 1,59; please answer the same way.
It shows 1,37
